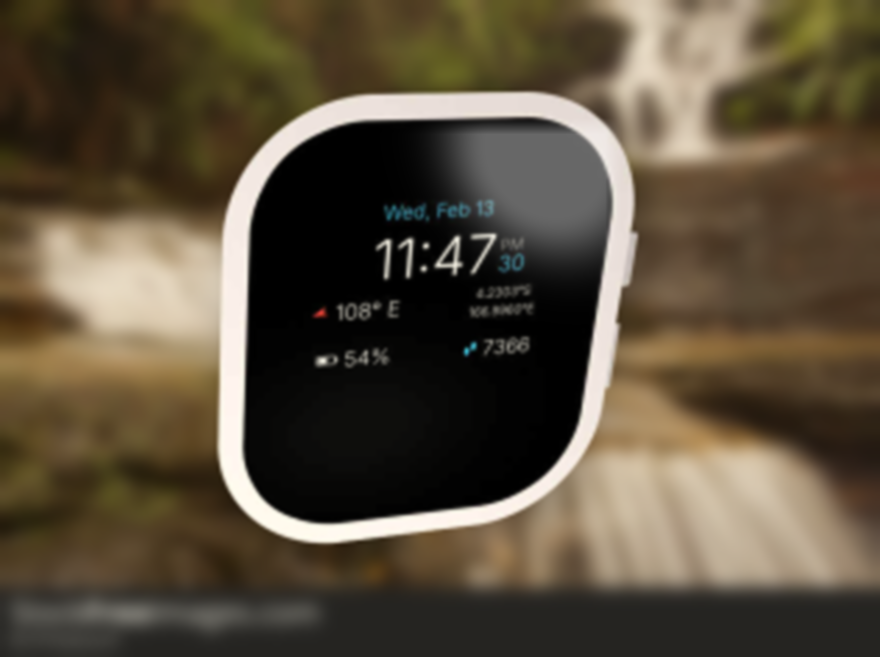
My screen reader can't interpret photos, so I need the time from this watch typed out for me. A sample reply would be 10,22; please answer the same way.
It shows 11,47
